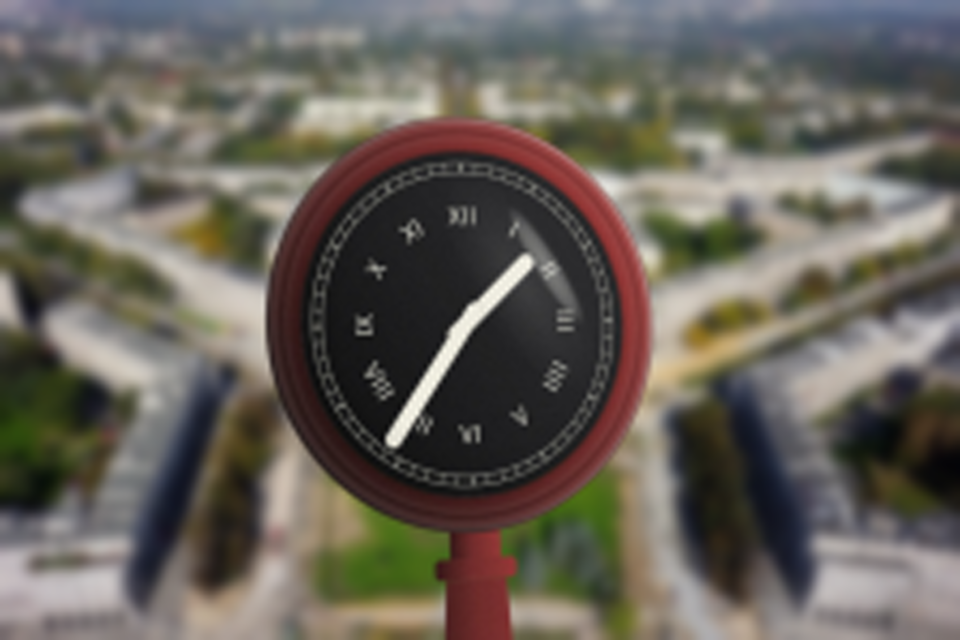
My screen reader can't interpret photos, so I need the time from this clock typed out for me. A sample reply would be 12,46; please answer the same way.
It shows 1,36
